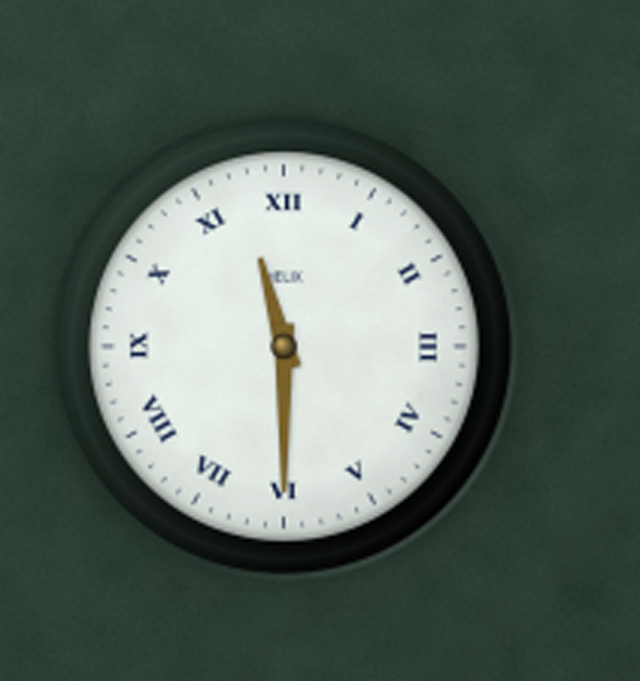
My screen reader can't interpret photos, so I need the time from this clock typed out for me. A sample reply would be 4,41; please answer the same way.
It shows 11,30
